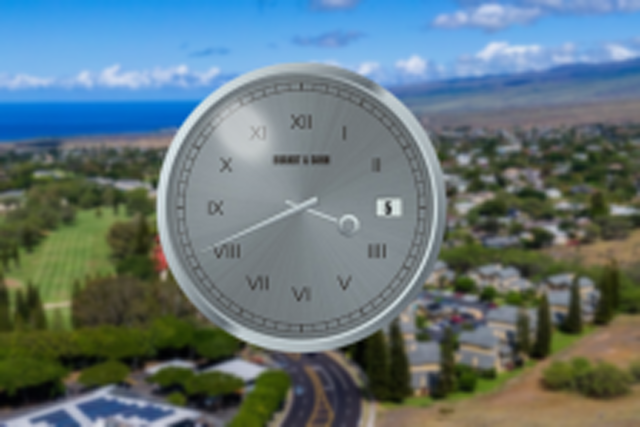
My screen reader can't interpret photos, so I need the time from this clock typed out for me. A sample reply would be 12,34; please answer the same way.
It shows 3,41
